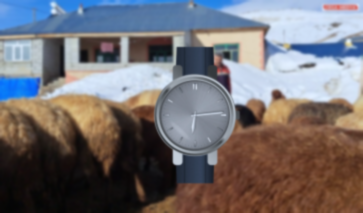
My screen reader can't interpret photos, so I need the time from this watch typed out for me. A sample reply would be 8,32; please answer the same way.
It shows 6,14
